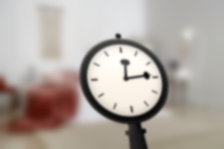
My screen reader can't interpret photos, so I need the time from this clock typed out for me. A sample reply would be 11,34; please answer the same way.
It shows 12,14
